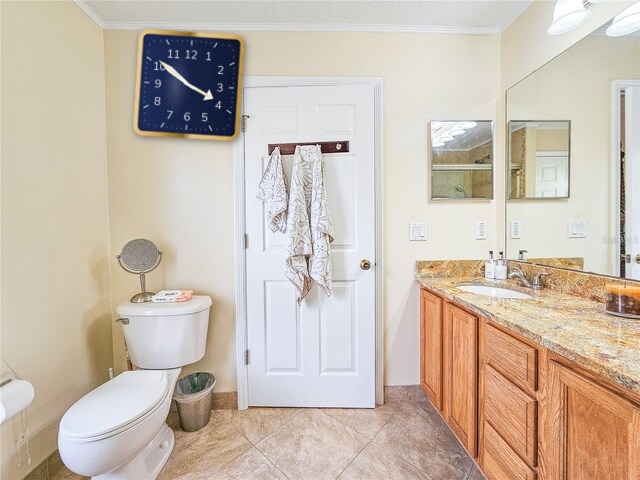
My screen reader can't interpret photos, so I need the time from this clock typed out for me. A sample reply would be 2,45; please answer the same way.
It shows 3,51
